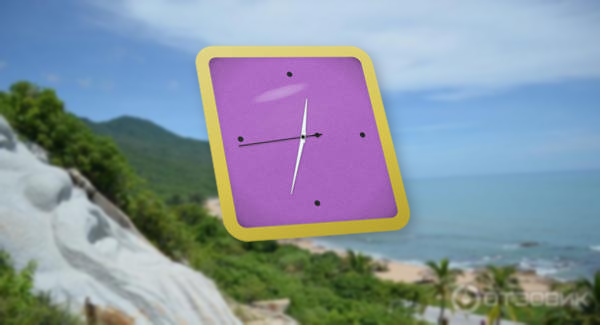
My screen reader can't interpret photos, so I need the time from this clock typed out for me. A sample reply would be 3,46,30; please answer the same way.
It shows 12,33,44
